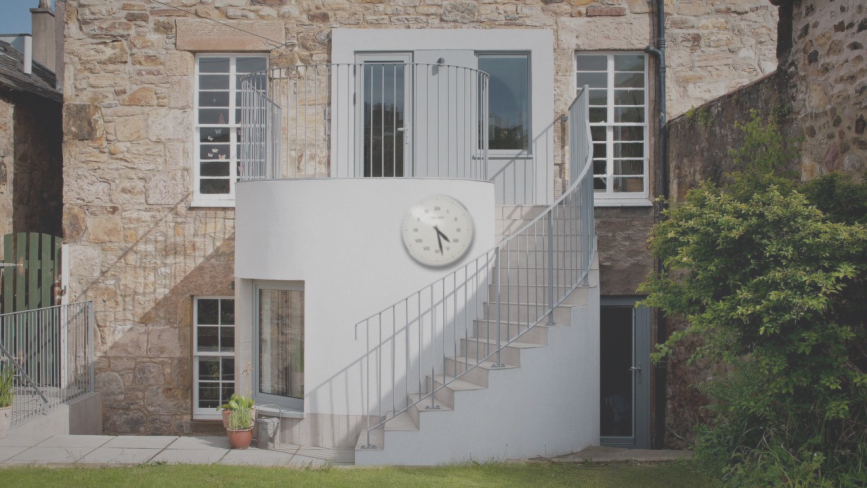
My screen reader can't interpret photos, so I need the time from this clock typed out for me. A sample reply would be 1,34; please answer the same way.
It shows 4,28
